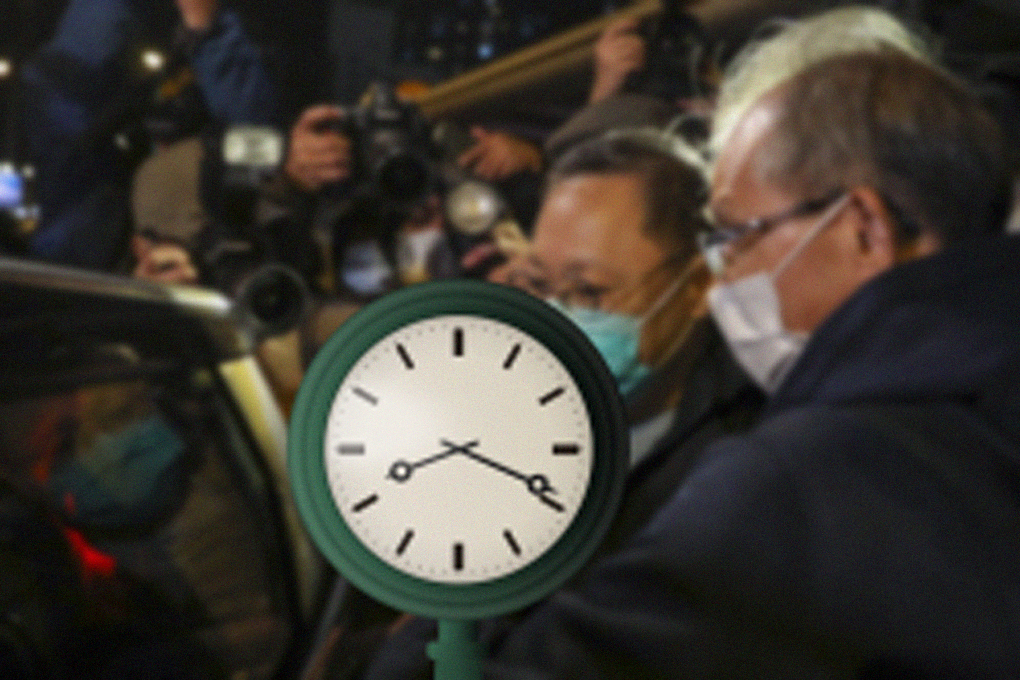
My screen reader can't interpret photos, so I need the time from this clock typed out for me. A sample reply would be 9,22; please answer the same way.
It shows 8,19
